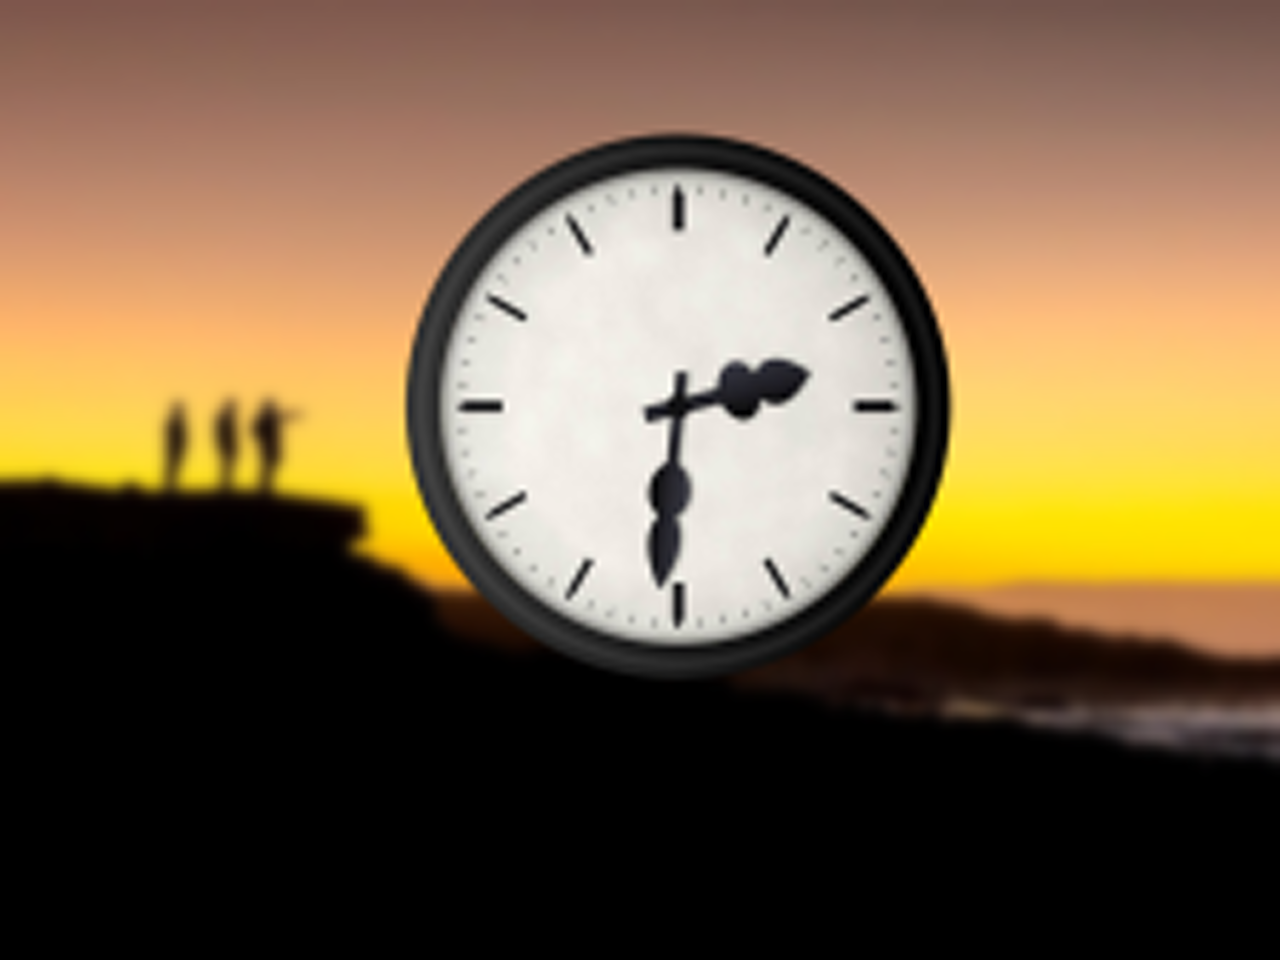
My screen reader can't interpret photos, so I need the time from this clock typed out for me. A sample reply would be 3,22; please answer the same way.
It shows 2,31
